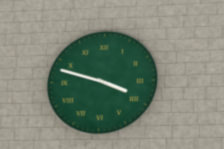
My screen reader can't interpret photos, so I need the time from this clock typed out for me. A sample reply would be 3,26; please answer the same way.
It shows 3,48
